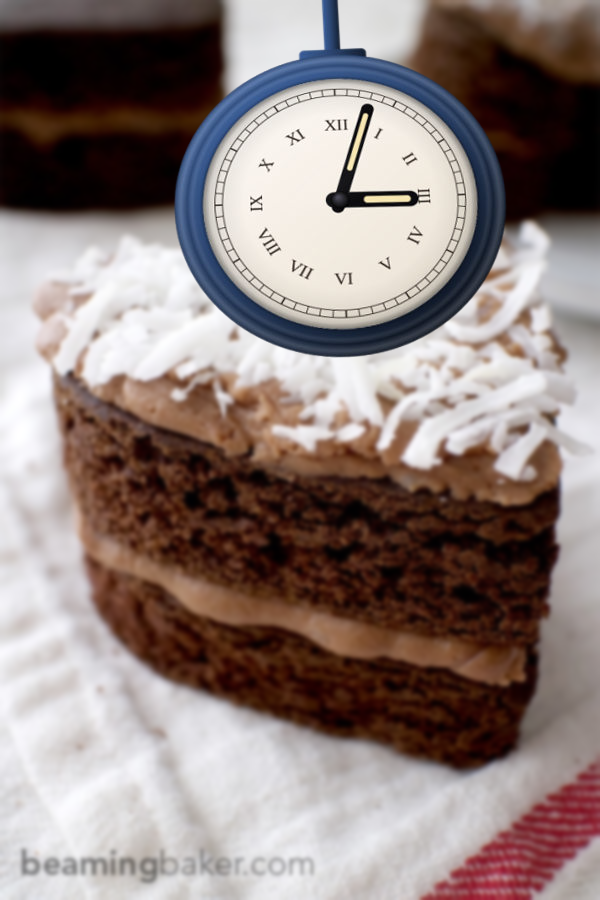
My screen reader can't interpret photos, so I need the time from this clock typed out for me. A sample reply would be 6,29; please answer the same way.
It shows 3,03
